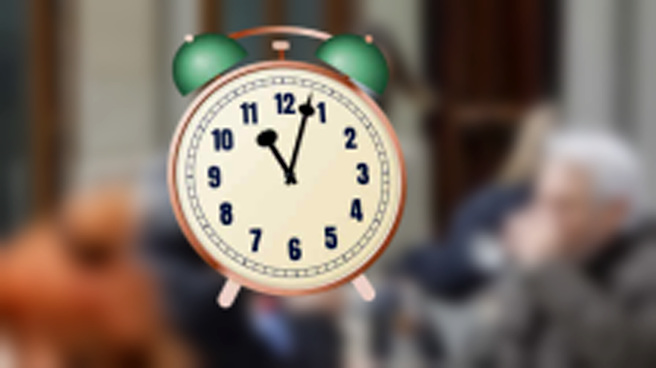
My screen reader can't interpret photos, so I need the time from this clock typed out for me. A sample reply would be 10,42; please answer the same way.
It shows 11,03
